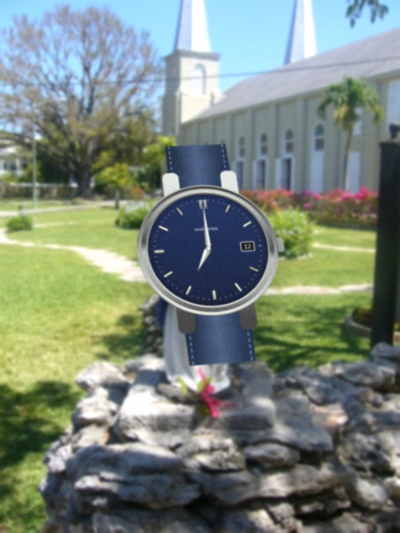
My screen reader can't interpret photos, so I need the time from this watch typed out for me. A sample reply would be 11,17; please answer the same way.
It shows 7,00
